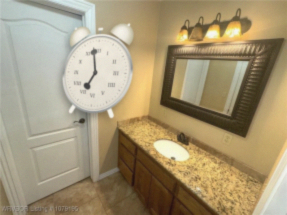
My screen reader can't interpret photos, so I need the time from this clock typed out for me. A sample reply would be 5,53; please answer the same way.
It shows 6,58
